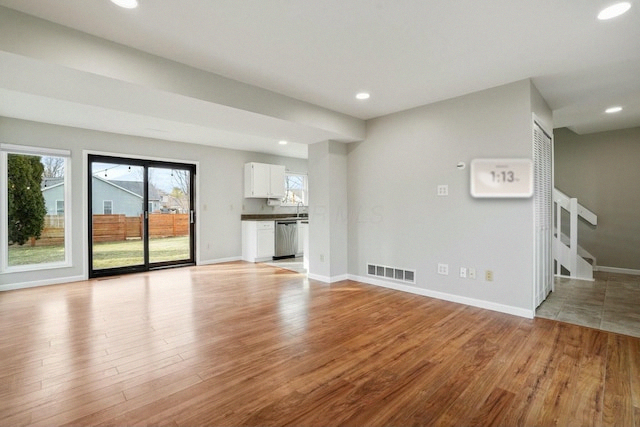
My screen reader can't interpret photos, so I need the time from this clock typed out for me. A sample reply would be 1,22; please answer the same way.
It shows 1,13
